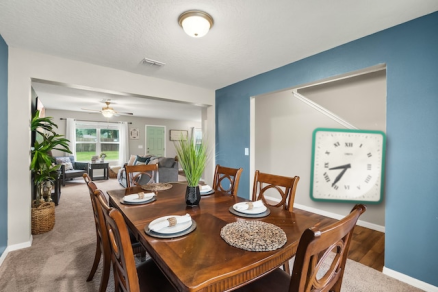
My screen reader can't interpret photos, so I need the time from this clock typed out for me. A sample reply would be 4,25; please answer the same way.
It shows 8,36
